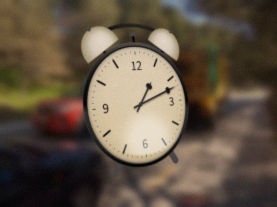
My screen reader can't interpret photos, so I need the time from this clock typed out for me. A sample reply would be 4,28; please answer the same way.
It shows 1,12
